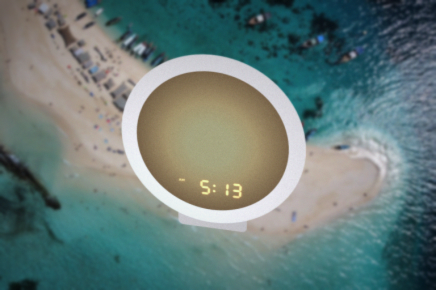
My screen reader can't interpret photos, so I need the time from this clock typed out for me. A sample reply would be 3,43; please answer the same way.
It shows 5,13
